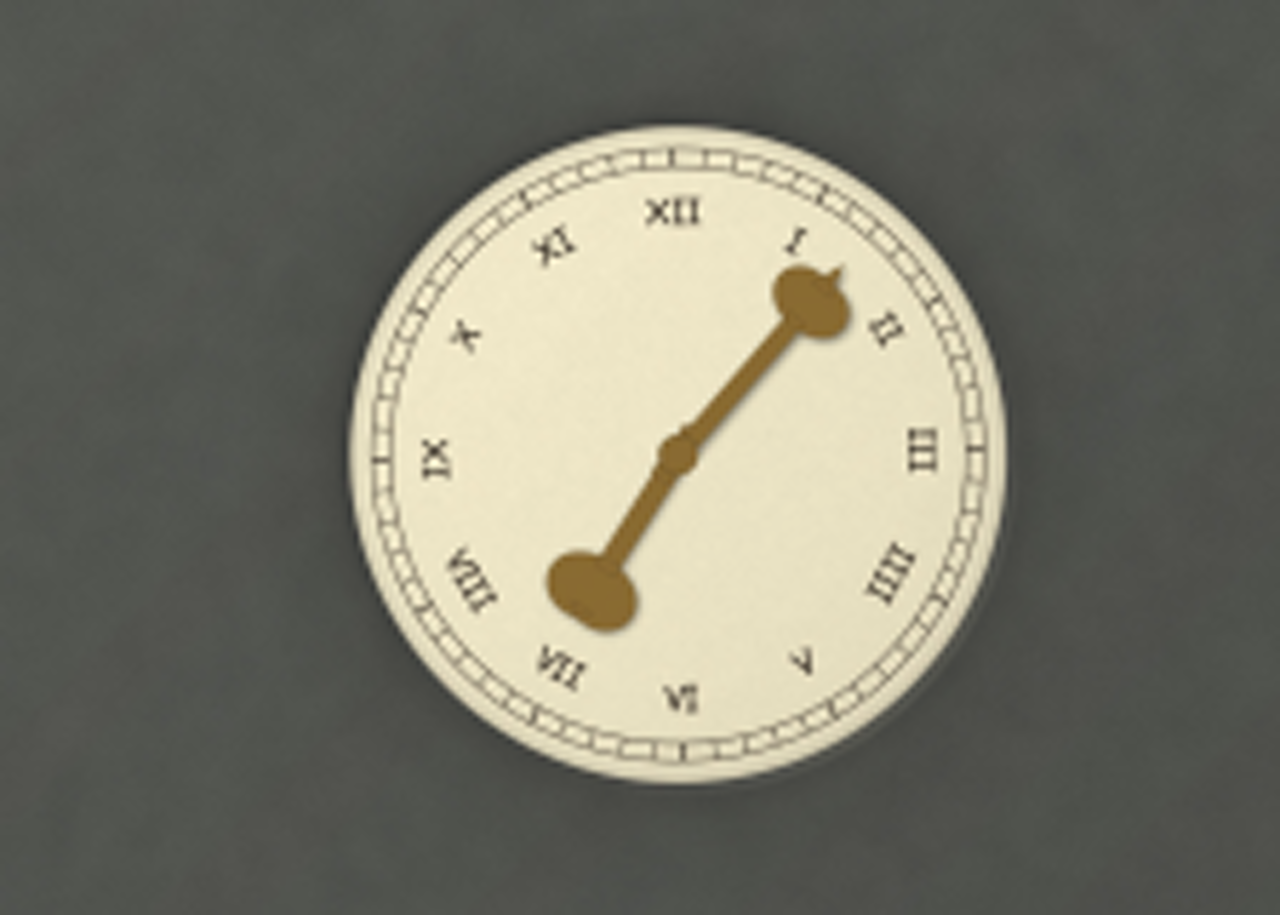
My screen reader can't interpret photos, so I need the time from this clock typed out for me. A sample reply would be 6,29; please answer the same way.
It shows 7,07
